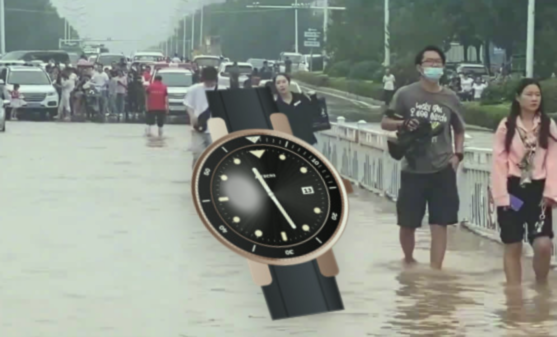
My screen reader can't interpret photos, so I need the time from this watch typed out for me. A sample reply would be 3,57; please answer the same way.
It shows 11,27
